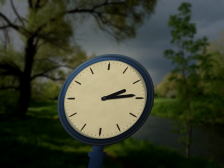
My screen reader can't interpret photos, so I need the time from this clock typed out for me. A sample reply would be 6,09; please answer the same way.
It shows 2,14
